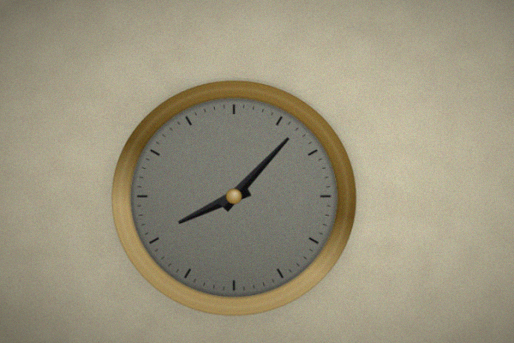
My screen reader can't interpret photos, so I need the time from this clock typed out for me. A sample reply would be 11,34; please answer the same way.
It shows 8,07
